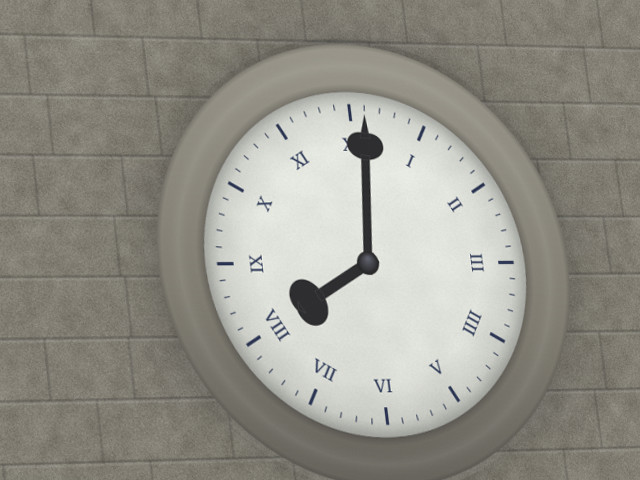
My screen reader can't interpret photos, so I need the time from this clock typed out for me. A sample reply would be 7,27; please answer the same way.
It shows 8,01
